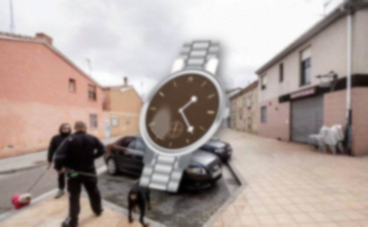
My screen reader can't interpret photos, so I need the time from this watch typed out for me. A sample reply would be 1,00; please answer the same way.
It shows 1,23
